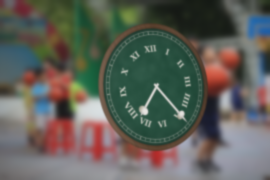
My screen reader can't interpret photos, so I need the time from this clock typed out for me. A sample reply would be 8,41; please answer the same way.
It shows 7,24
